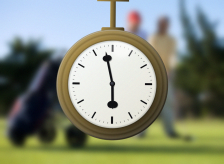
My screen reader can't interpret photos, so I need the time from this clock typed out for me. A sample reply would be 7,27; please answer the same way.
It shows 5,58
